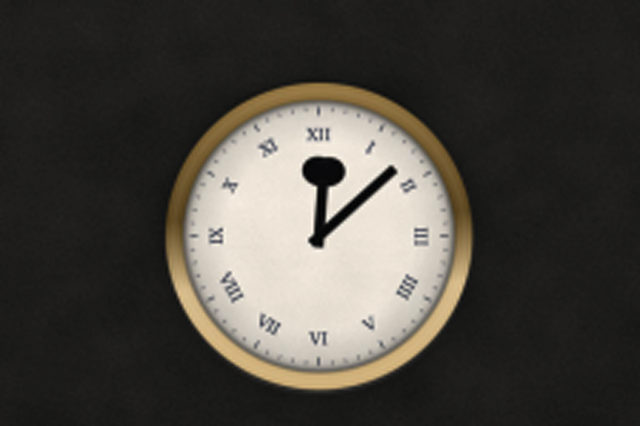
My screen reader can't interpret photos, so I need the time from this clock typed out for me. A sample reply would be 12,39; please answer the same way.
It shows 12,08
